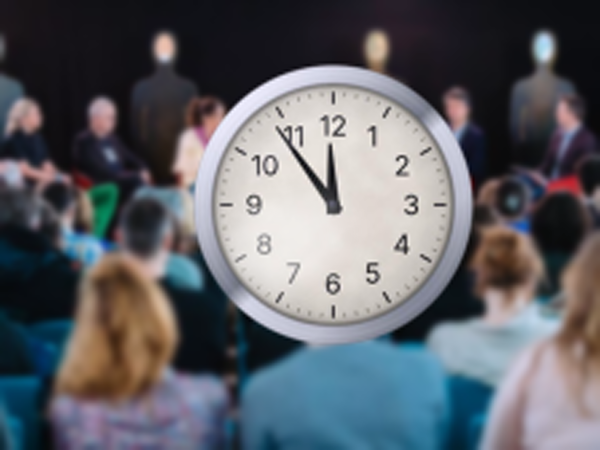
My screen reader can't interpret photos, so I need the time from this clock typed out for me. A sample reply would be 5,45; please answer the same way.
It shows 11,54
